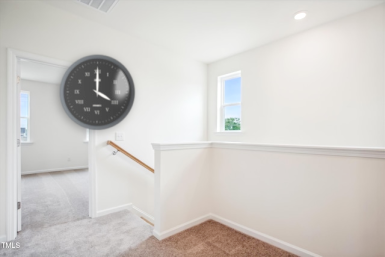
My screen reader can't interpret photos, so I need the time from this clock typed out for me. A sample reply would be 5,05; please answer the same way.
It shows 4,00
